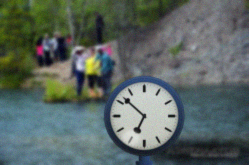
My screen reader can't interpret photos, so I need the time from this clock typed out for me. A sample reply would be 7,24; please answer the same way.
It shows 6,52
